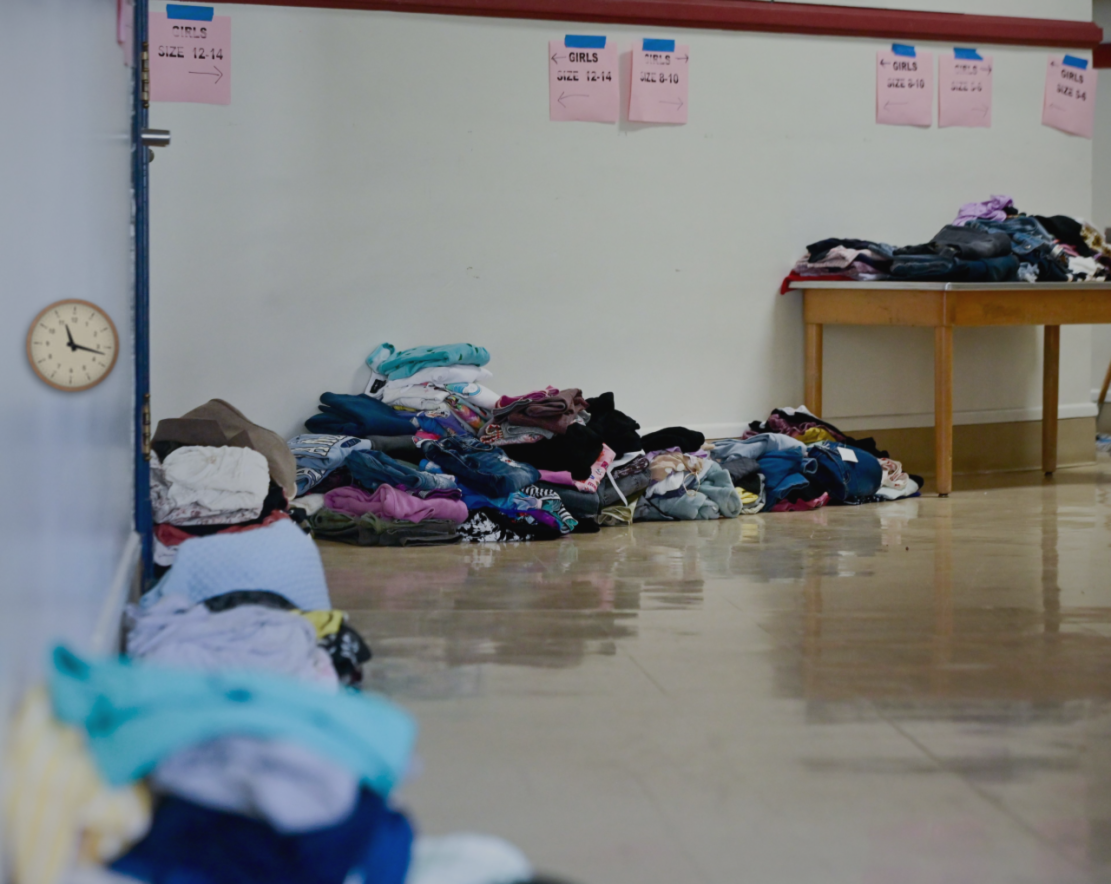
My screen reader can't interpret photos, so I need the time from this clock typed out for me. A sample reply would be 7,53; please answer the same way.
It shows 11,17
